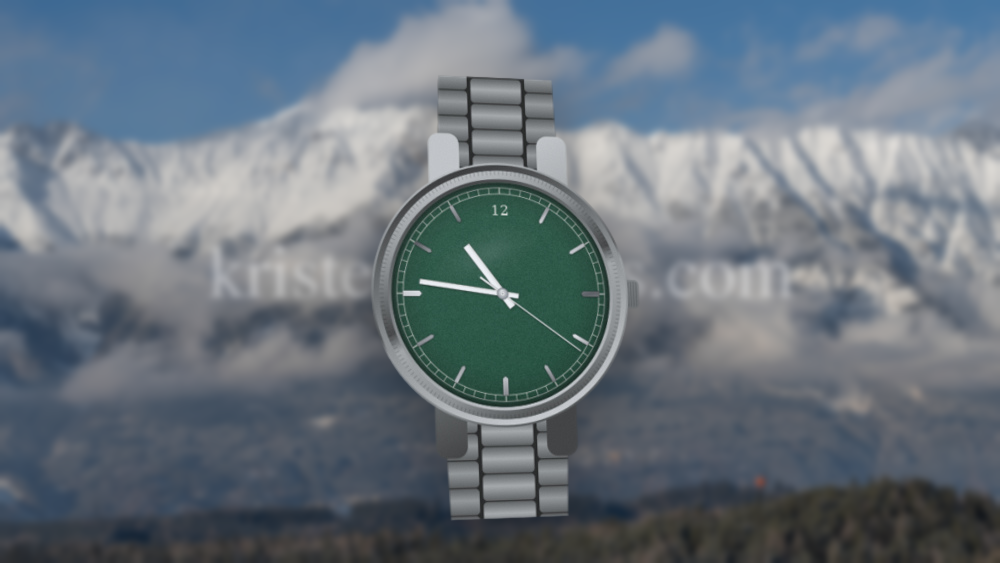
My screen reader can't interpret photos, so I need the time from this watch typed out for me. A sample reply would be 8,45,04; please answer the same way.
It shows 10,46,21
